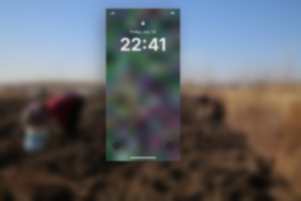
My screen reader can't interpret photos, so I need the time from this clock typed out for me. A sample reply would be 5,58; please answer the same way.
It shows 22,41
